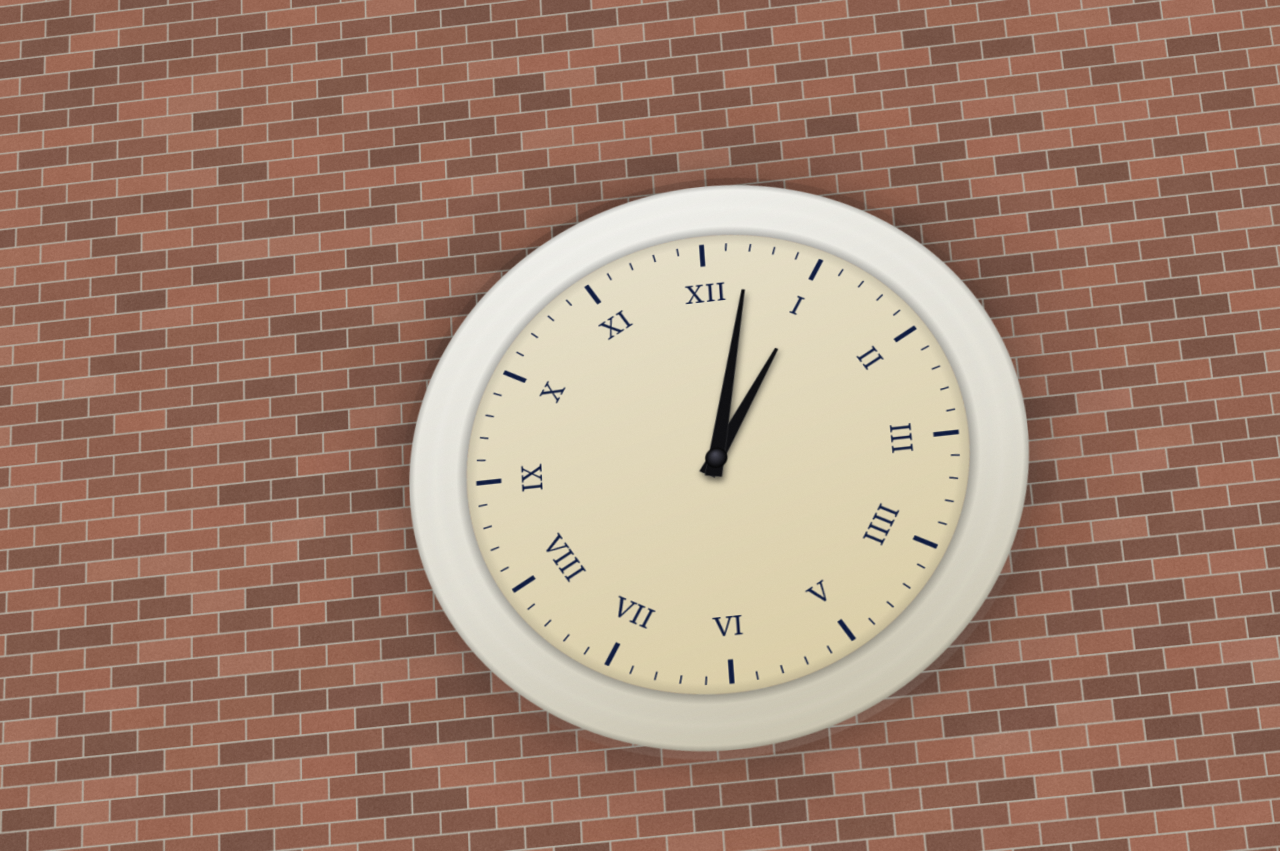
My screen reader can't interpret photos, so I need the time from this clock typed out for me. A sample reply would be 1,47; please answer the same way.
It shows 1,02
